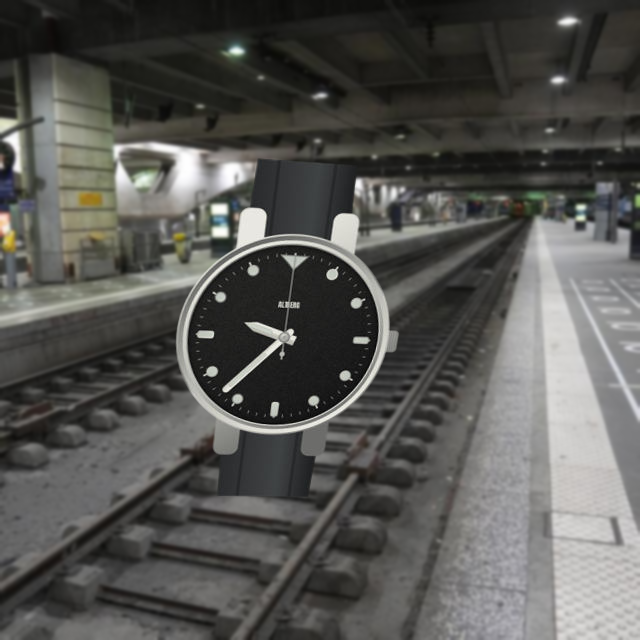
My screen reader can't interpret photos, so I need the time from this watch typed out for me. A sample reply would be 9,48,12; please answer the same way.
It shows 9,37,00
